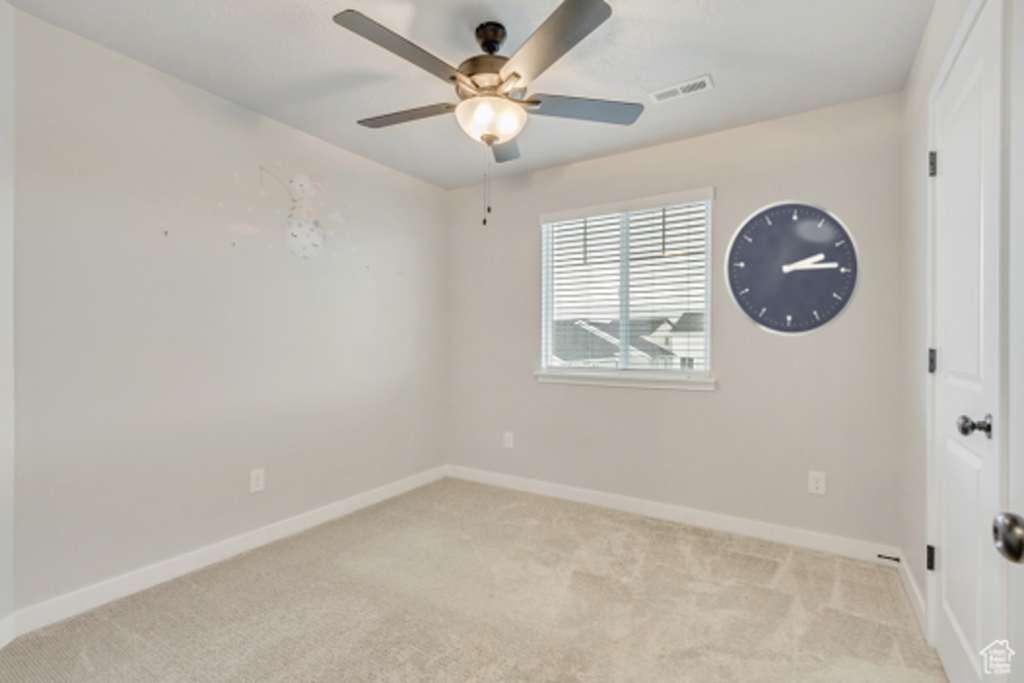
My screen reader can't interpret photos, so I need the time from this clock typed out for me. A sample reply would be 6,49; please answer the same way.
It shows 2,14
